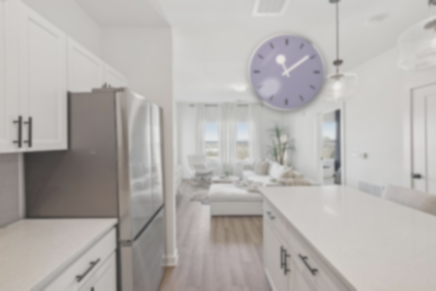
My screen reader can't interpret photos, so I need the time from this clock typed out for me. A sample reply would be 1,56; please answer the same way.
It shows 11,09
